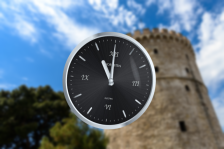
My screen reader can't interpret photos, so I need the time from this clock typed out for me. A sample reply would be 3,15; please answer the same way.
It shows 11,00
